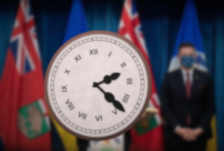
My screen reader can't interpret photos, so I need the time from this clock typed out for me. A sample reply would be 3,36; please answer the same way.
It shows 2,23
